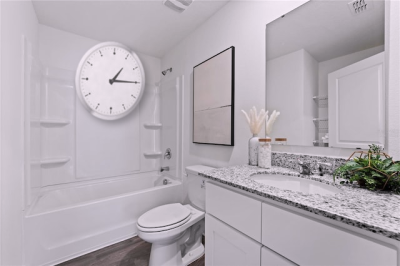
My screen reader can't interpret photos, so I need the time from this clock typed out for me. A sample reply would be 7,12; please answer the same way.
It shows 1,15
